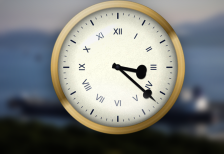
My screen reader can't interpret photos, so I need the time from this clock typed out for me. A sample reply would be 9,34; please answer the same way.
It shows 3,22
